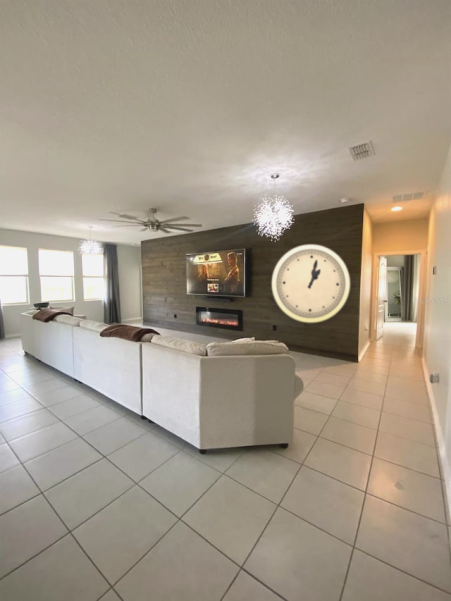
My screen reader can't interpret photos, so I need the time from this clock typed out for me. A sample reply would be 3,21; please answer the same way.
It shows 1,02
